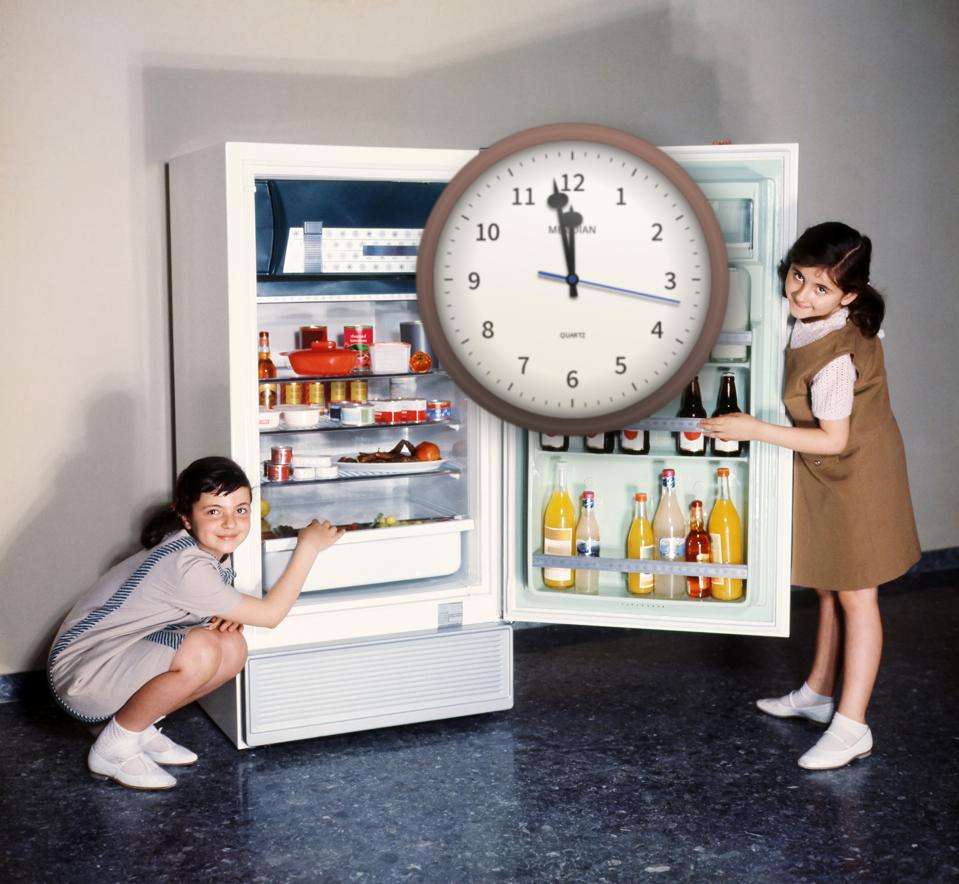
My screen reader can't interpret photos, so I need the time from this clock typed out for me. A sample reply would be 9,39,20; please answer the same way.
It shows 11,58,17
